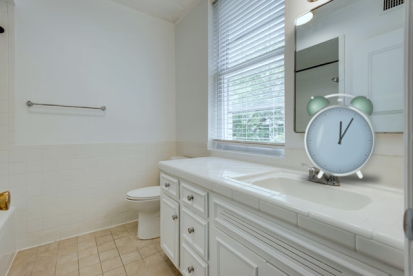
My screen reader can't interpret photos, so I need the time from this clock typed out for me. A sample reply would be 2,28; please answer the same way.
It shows 12,05
